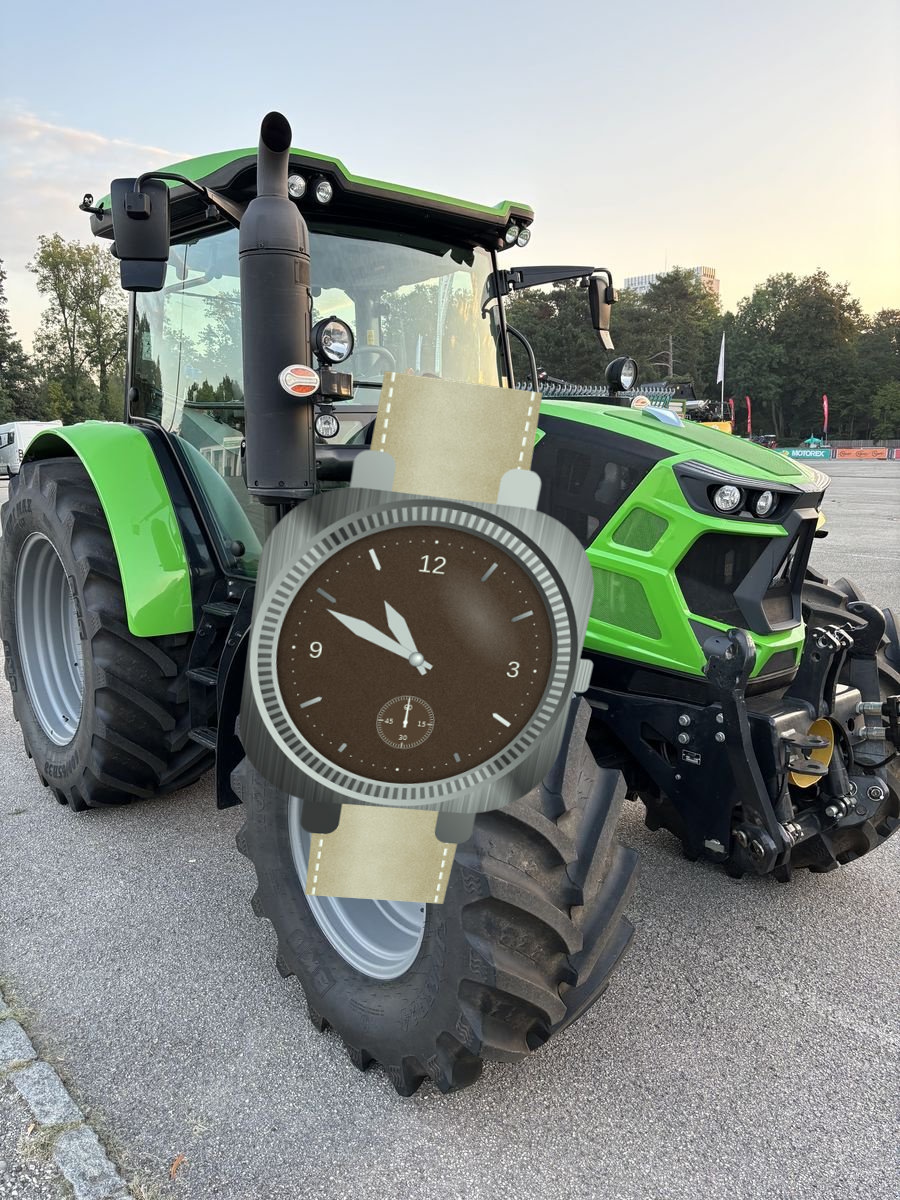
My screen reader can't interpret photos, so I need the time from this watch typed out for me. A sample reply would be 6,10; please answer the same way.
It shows 10,49
